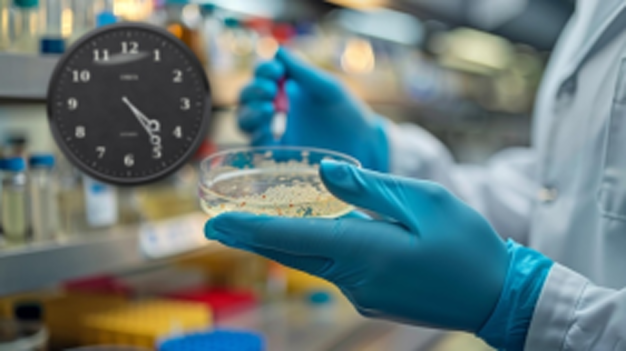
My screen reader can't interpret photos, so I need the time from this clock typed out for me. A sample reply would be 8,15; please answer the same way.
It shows 4,24
